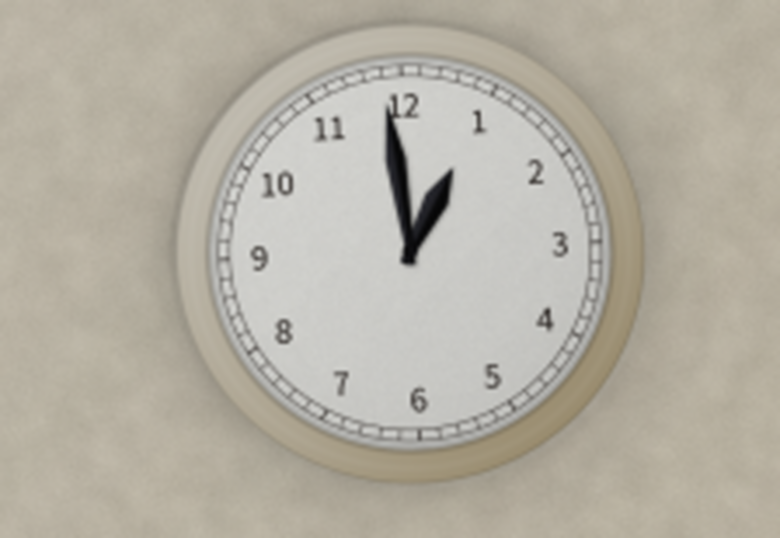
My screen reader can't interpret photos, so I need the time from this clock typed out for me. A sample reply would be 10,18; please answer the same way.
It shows 12,59
